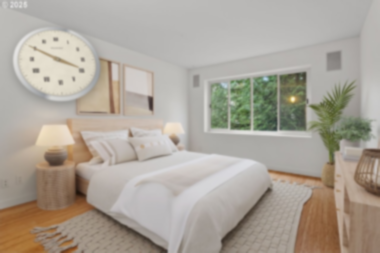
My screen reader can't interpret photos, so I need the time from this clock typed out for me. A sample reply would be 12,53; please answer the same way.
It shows 3,50
